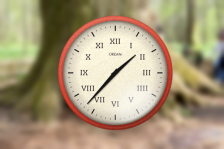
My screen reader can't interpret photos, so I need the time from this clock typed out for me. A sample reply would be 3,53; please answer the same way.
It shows 1,37
